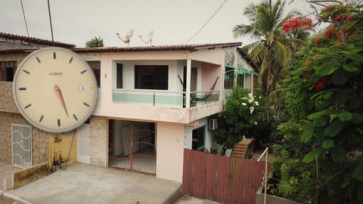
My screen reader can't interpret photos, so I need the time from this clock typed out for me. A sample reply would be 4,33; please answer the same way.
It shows 5,27
